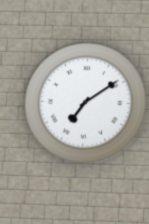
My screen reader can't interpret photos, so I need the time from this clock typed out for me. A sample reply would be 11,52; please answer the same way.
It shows 7,09
